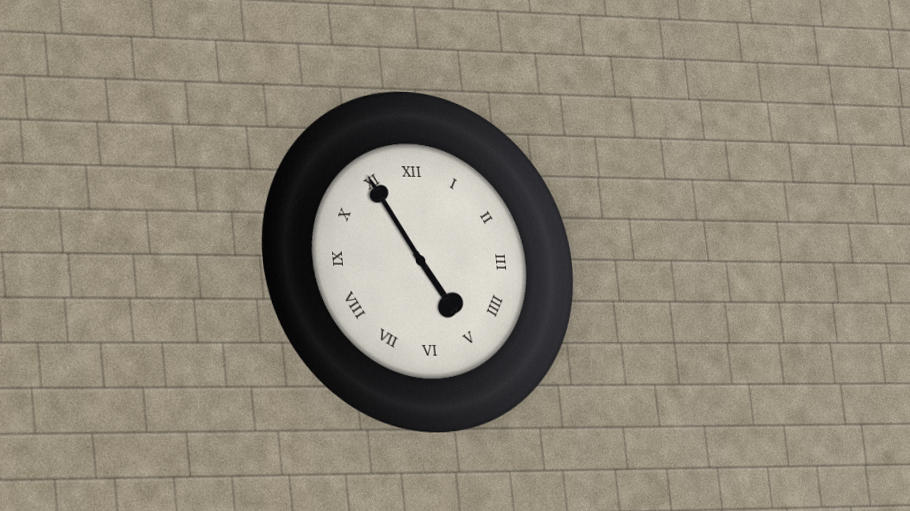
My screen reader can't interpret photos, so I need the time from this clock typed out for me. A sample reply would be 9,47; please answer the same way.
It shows 4,55
